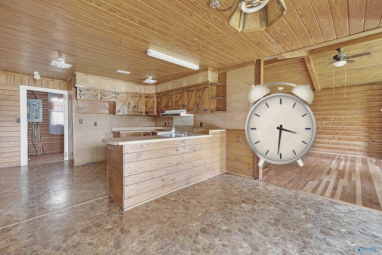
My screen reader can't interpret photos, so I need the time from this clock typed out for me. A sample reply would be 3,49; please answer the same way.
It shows 3,31
